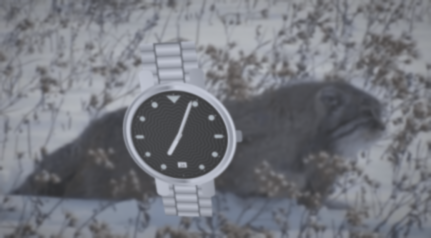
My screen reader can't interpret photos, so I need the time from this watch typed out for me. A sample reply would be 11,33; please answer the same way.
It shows 7,04
